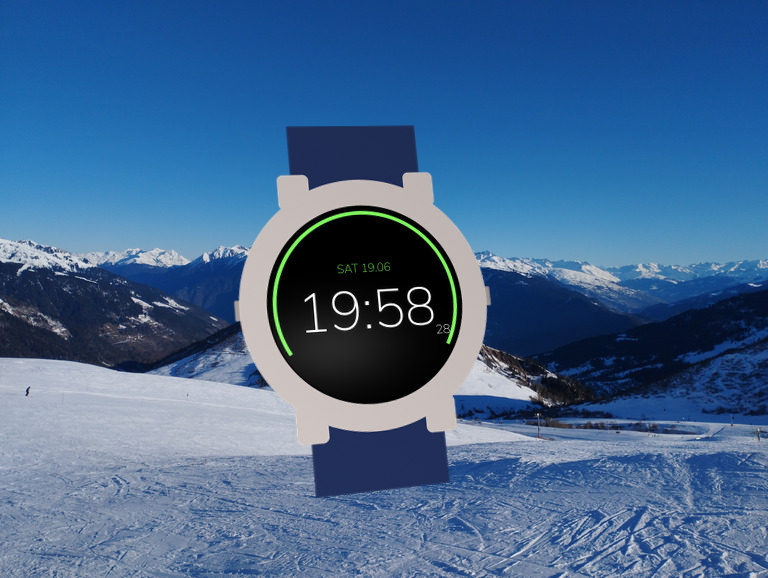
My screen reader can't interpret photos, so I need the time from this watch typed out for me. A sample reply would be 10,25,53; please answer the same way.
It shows 19,58,28
